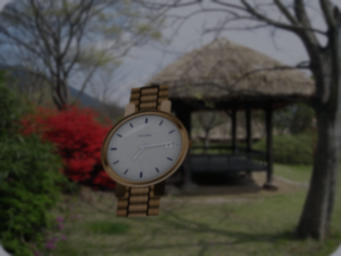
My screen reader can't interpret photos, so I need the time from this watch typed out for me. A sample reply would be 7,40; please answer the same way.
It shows 7,14
